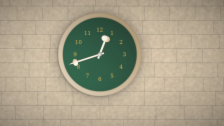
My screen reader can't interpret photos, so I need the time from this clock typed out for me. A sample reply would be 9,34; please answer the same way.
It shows 12,42
